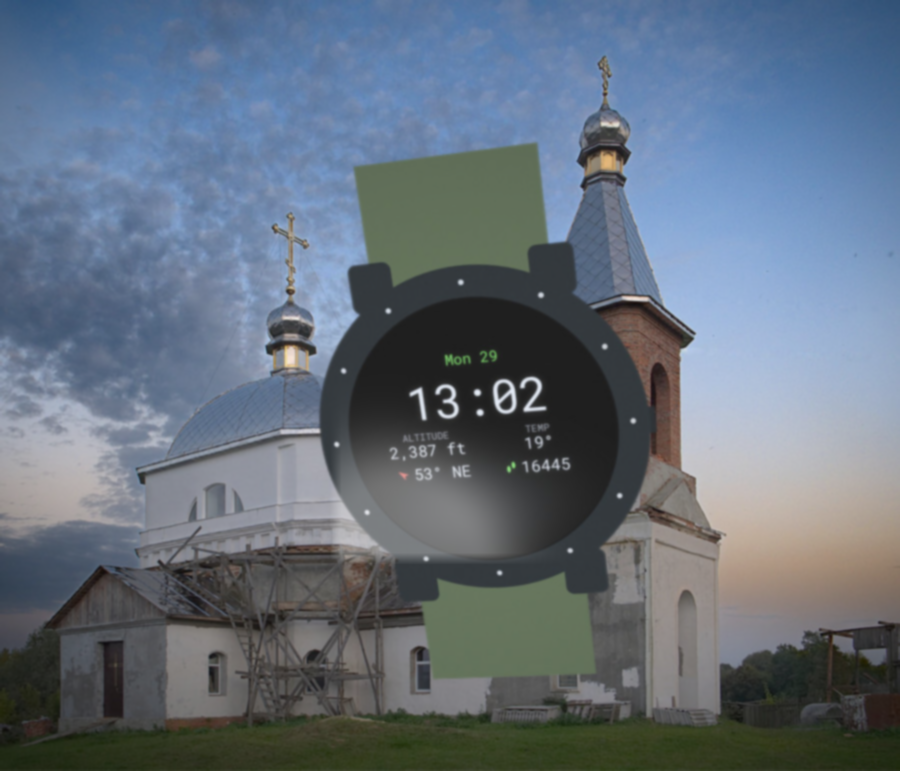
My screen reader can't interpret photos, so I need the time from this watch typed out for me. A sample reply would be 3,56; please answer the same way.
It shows 13,02
